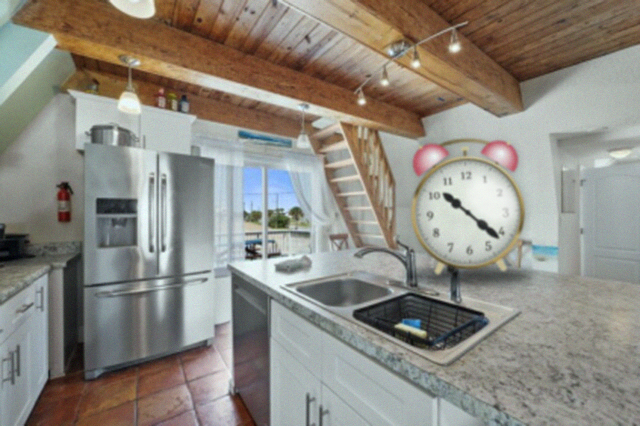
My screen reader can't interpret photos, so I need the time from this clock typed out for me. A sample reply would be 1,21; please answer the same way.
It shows 10,22
